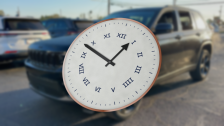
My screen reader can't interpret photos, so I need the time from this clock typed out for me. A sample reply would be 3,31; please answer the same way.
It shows 12,48
